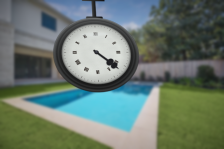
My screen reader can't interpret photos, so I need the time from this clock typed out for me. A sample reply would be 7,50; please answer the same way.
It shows 4,22
